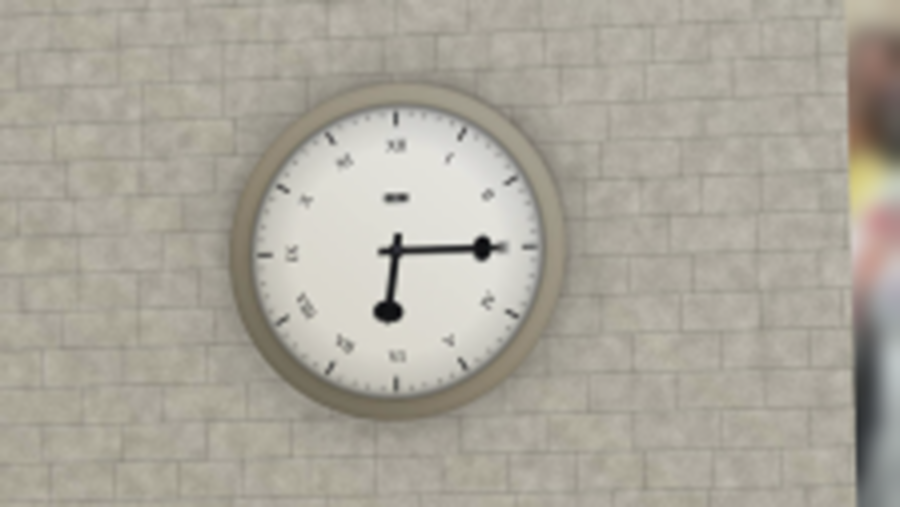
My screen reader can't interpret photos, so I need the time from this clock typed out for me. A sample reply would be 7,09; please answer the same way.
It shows 6,15
